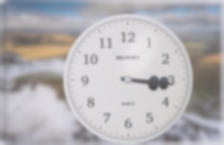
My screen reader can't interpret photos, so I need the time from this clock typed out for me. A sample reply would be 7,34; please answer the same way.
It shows 3,16
